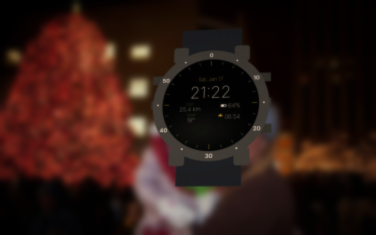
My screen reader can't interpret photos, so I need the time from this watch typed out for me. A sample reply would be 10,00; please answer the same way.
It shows 21,22
